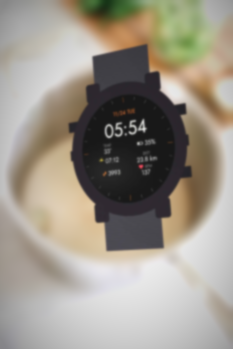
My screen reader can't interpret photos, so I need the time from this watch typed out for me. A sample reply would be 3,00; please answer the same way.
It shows 5,54
